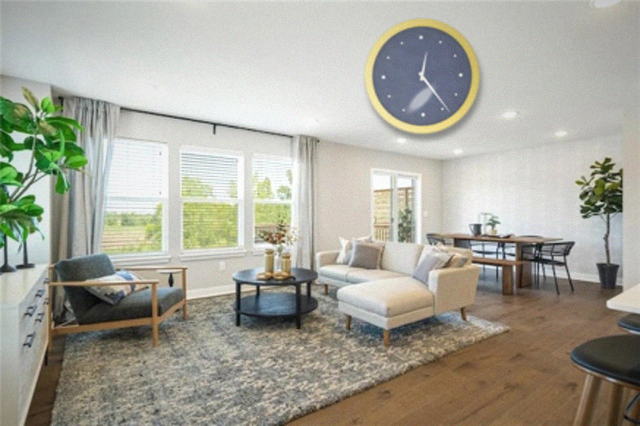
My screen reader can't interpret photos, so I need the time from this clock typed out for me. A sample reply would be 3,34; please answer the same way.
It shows 12,24
